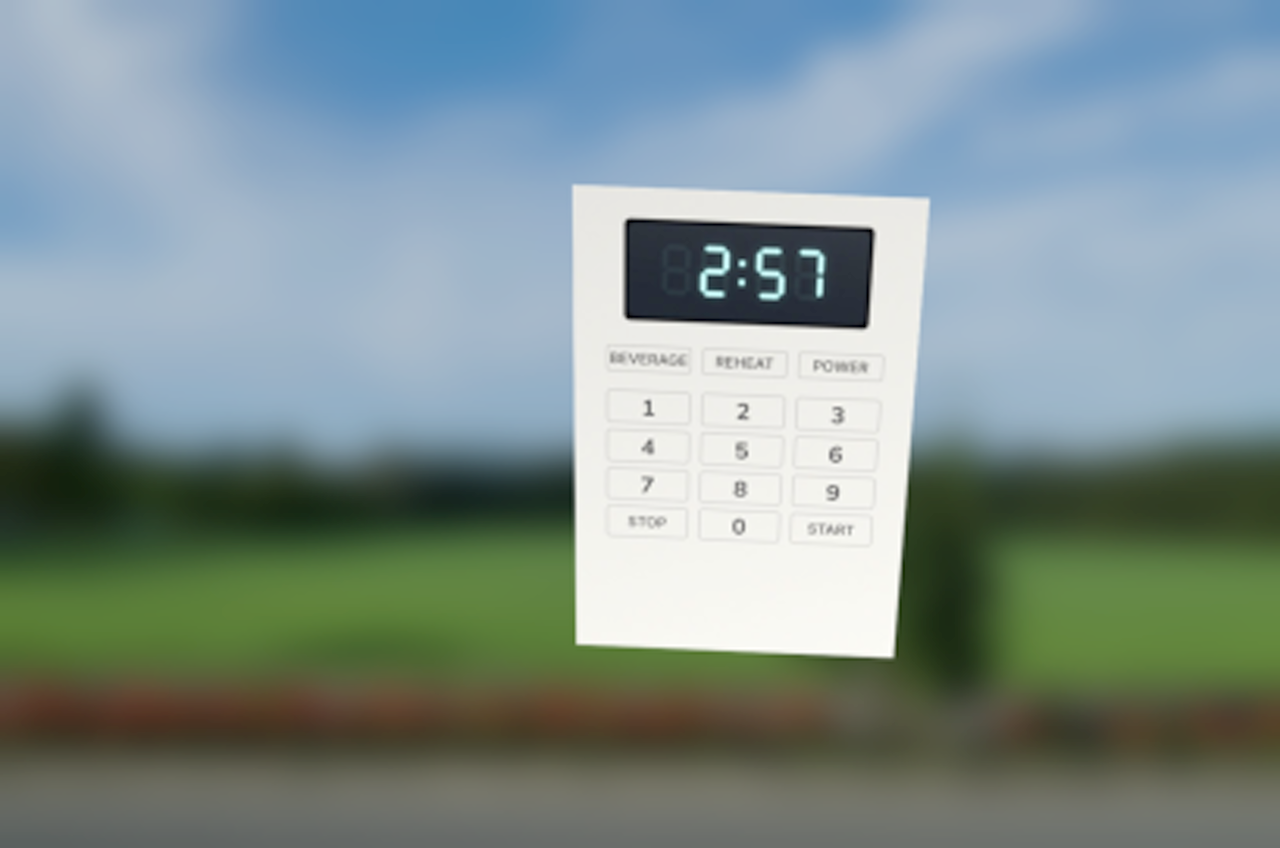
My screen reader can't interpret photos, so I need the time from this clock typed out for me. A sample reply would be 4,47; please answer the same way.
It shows 2,57
